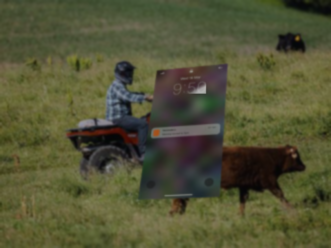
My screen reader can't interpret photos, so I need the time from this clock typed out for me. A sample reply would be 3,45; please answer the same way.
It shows 9,50
